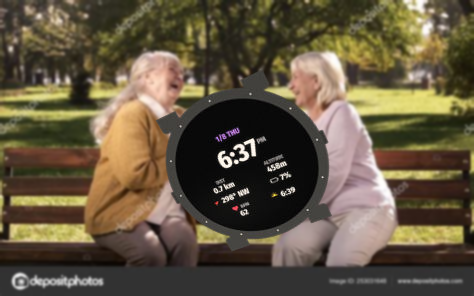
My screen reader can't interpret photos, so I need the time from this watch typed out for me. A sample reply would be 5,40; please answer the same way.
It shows 6,37
